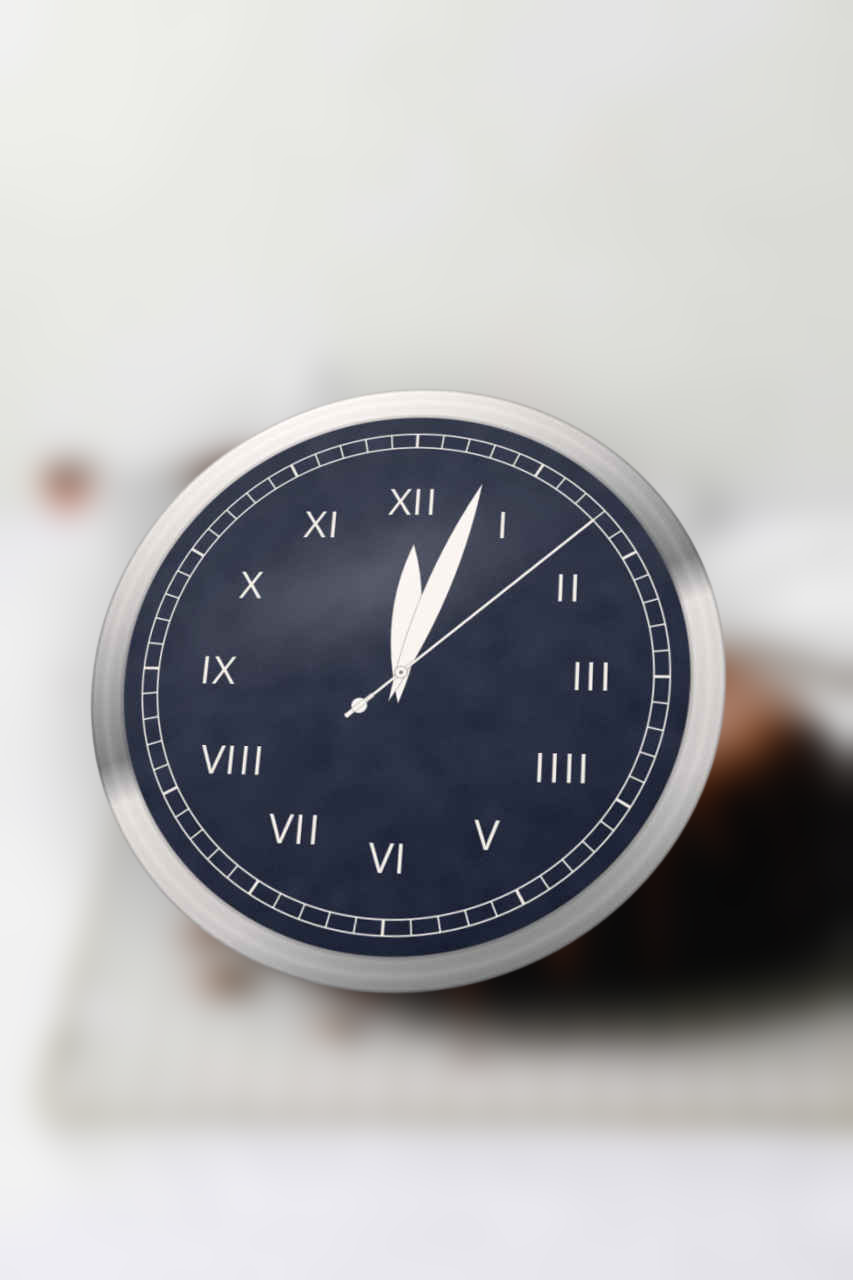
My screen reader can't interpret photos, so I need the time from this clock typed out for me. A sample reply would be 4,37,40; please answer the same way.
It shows 12,03,08
